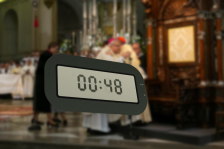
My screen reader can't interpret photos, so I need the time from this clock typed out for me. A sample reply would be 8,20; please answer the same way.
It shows 0,48
